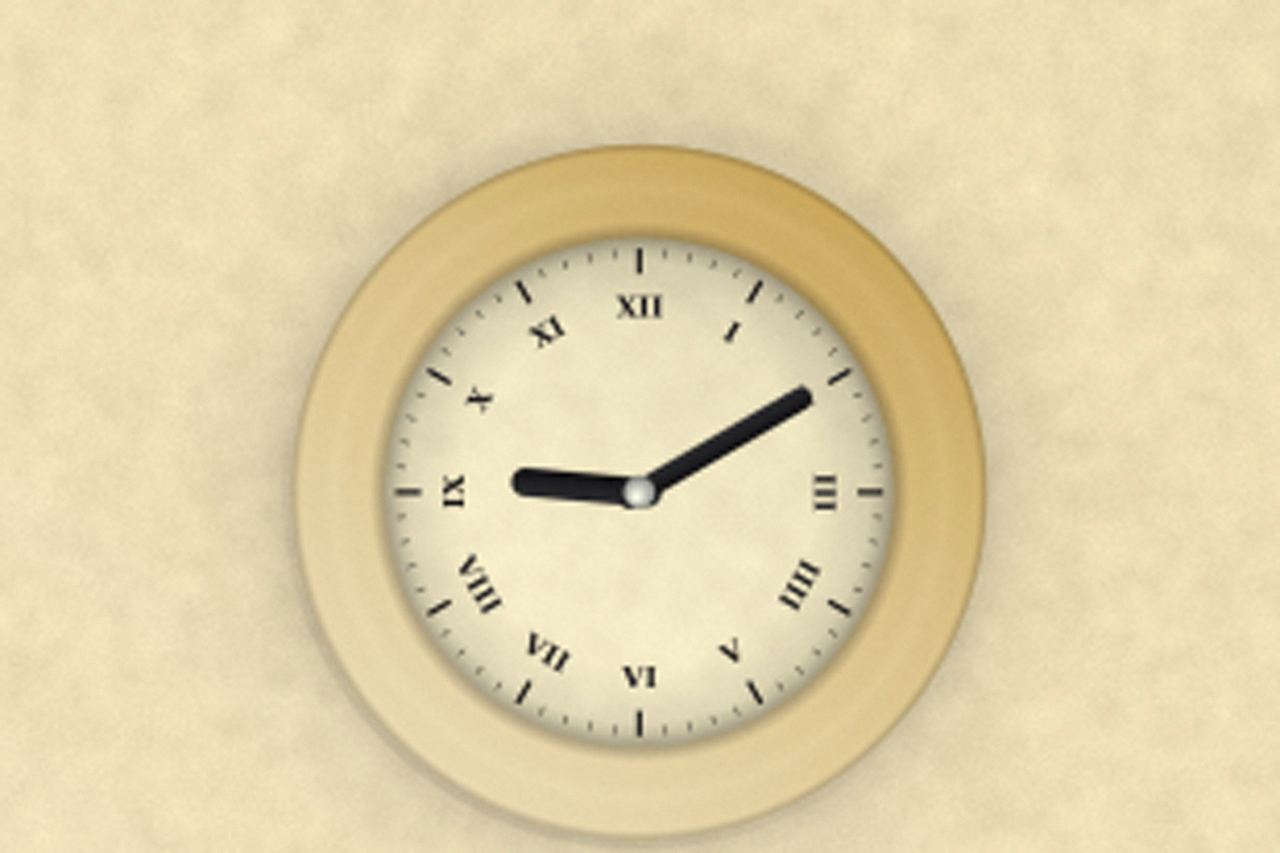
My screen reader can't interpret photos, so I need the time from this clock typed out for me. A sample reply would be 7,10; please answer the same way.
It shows 9,10
